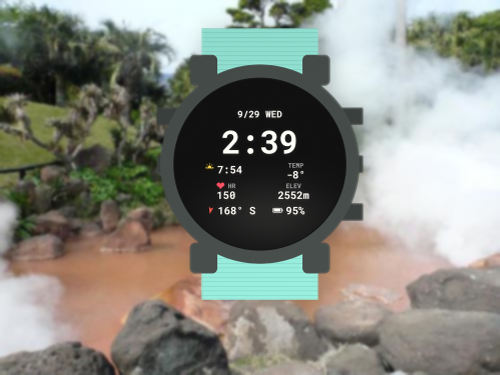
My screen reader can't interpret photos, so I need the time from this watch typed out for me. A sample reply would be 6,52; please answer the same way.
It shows 2,39
